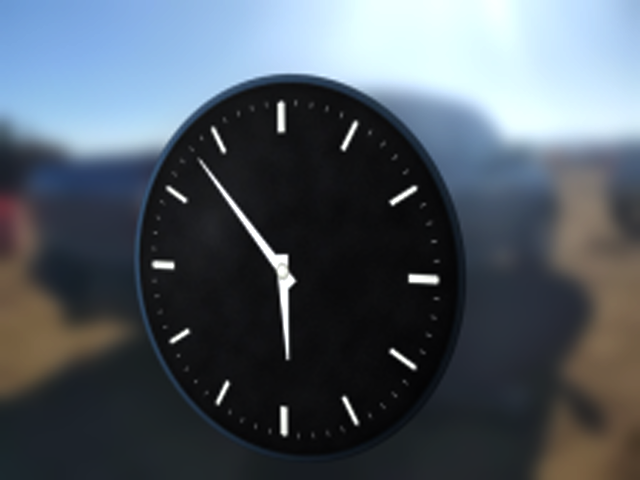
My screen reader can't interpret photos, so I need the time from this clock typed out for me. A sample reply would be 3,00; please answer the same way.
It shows 5,53
